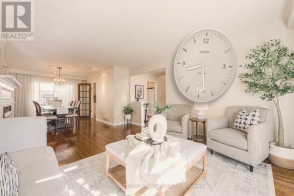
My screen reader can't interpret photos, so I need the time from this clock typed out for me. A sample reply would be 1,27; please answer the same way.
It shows 8,28
